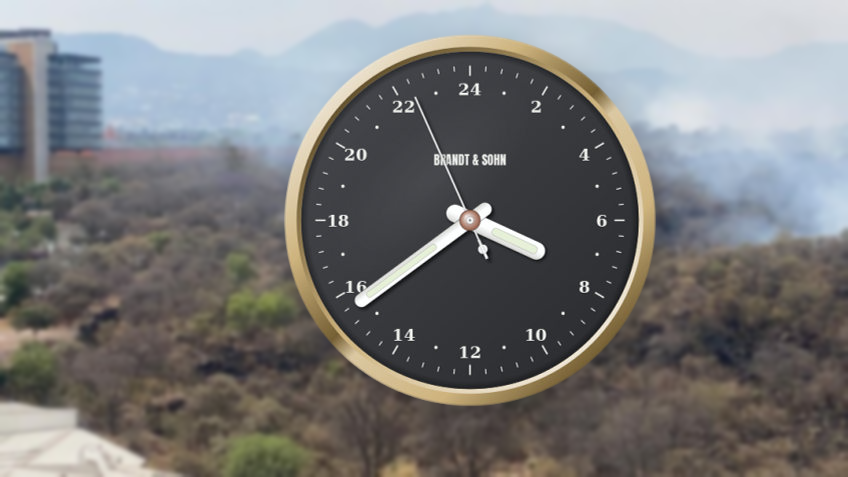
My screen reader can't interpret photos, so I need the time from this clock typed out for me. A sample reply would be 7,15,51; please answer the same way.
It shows 7,38,56
